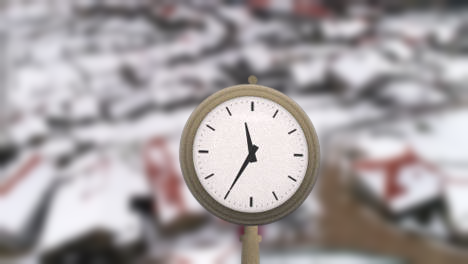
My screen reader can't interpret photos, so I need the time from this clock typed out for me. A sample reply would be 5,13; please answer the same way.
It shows 11,35
